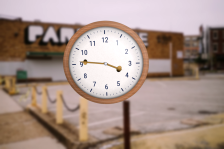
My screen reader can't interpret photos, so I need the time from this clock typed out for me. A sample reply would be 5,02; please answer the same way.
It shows 3,46
